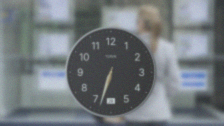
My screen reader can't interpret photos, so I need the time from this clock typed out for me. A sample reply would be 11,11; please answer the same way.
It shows 6,33
